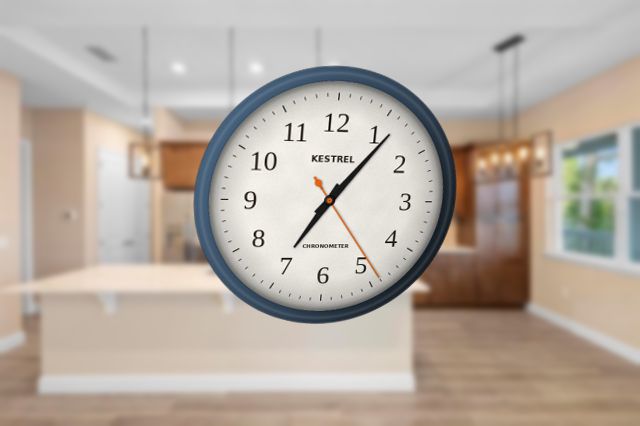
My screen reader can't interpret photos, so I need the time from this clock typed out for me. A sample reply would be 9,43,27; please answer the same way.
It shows 7,06,24
